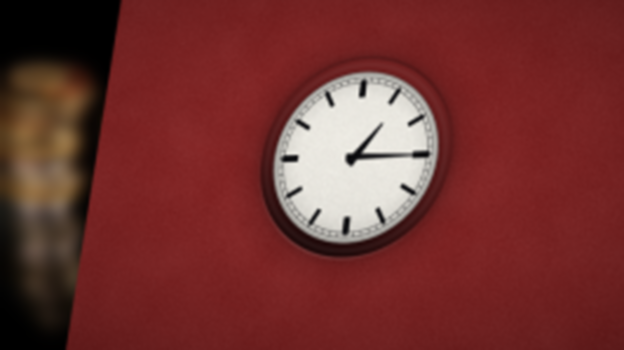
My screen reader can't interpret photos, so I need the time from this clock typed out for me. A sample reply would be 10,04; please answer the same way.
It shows 1,15
